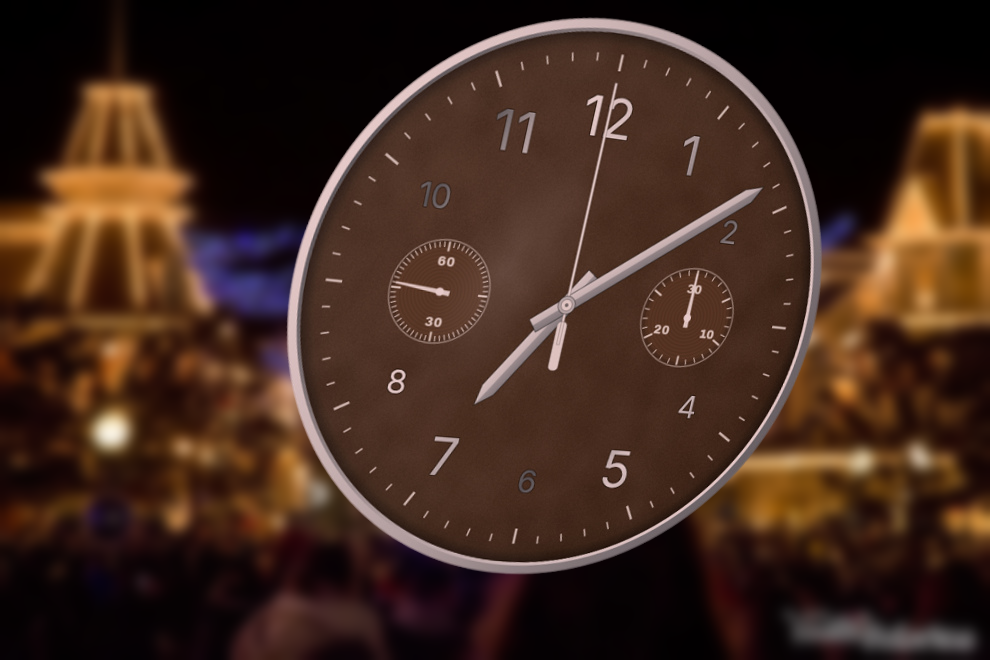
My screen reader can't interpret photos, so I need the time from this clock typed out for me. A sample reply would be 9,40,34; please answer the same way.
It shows 7,08,46
